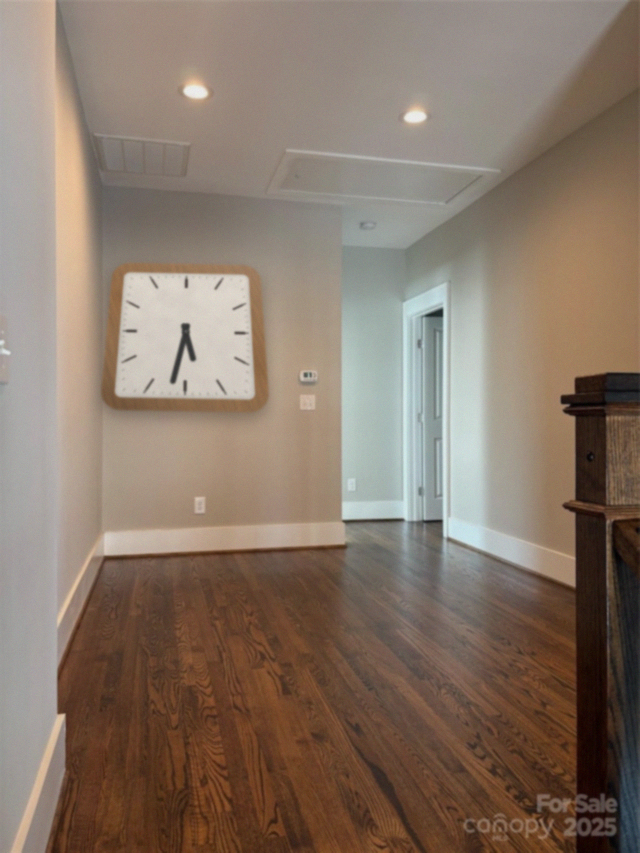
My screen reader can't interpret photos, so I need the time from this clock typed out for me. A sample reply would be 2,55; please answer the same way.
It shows 5,32
